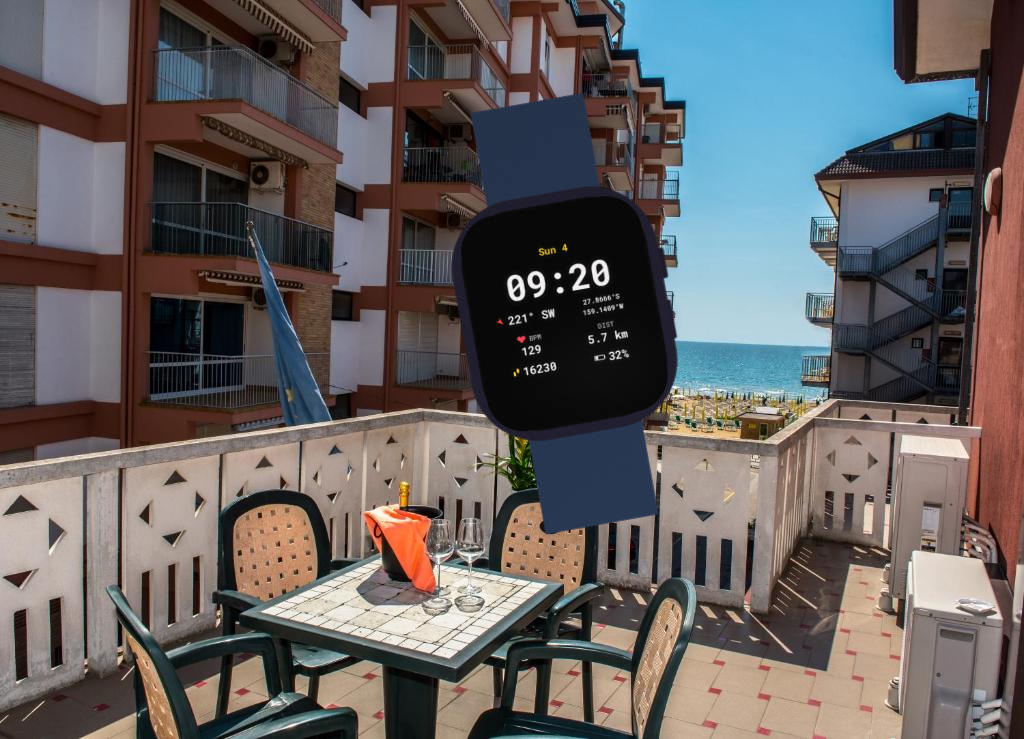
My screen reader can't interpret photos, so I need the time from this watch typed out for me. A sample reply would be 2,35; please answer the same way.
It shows 9,20
